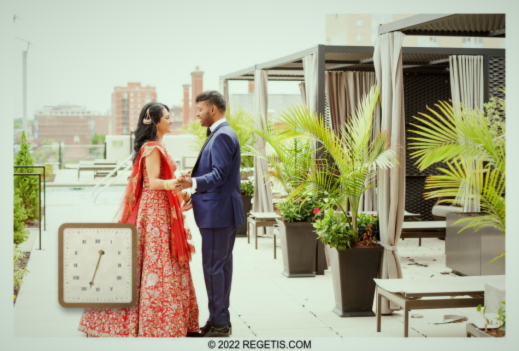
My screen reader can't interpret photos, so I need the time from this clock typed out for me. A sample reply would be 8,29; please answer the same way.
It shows 12,33
